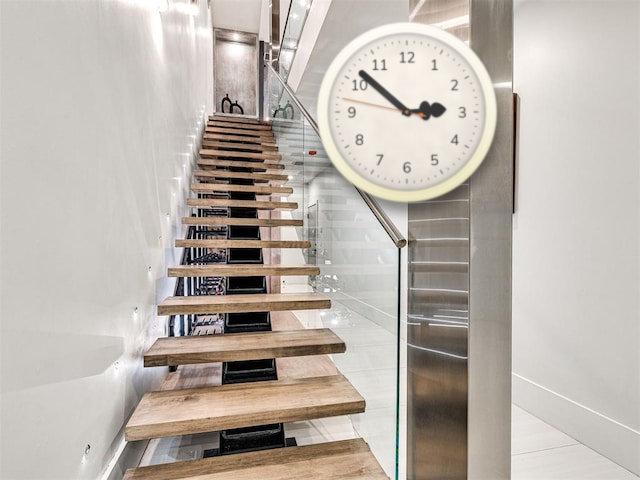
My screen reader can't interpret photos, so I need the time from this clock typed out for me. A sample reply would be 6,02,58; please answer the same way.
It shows 2,51,47
